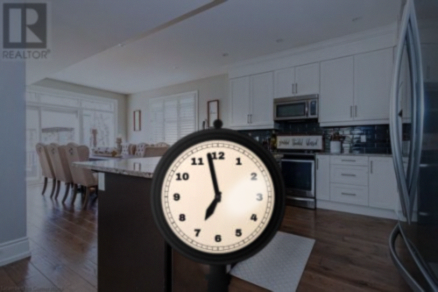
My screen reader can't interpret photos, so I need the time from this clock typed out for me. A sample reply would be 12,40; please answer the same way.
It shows 6,58
